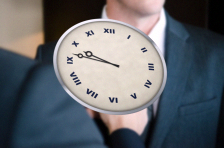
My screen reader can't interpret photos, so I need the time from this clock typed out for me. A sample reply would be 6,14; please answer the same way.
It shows 9,47
